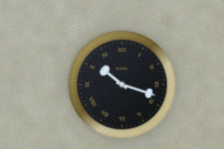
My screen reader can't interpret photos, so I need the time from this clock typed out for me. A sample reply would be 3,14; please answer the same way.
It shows 10,18
